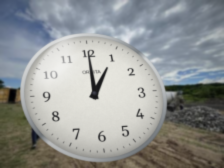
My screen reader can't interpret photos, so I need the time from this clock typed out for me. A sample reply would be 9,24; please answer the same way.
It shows 1,00
